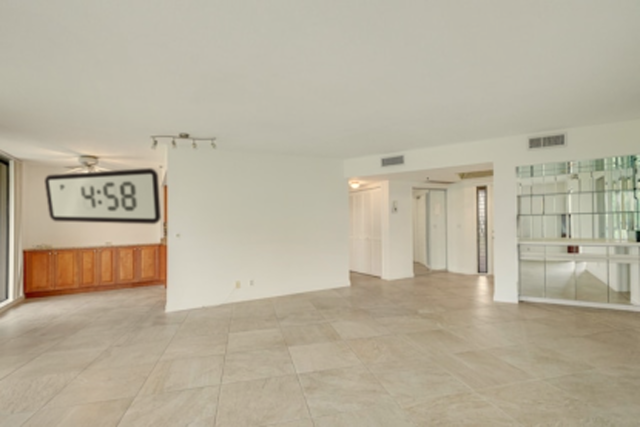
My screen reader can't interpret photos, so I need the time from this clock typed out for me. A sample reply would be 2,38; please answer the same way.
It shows 4,58
